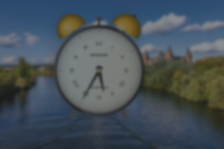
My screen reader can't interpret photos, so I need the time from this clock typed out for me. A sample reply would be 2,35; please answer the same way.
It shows 5,35
